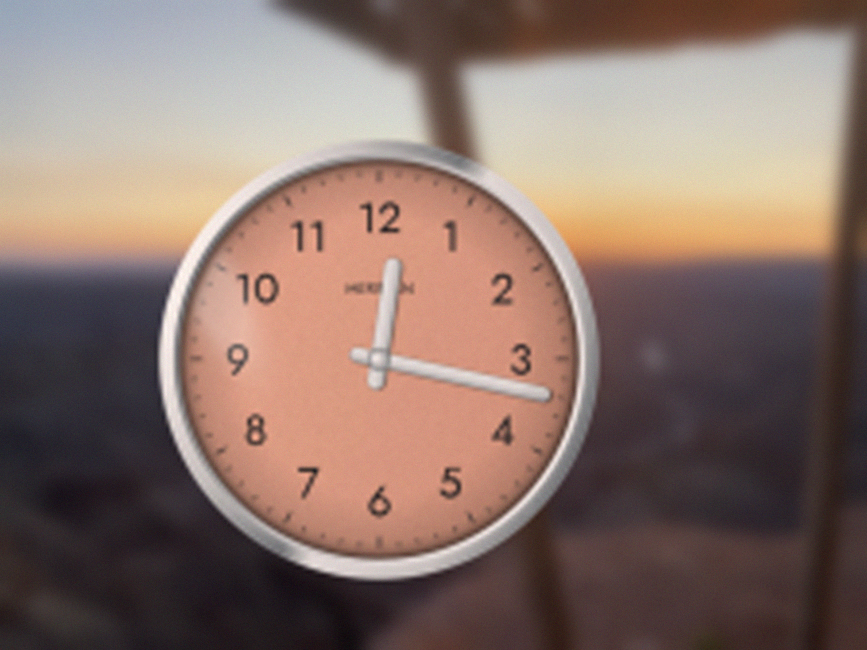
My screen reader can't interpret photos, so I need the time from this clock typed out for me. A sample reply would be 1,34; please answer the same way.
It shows 12,17
